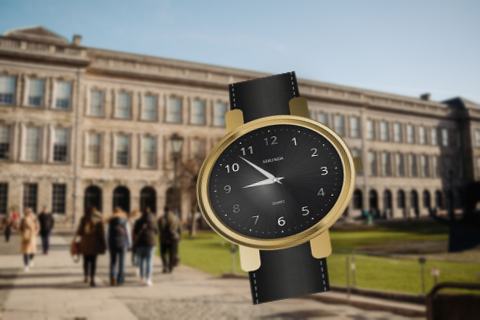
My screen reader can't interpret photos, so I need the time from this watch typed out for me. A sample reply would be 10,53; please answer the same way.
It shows 8,53
